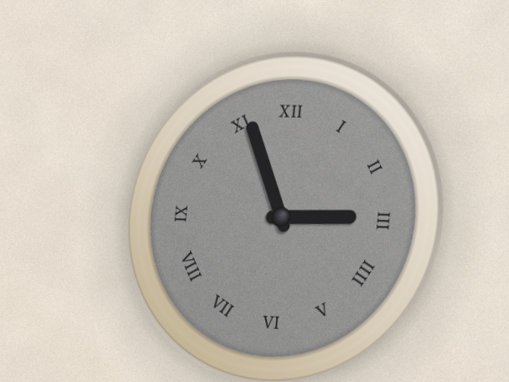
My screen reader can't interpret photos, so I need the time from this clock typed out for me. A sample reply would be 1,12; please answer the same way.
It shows 2,56
